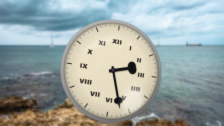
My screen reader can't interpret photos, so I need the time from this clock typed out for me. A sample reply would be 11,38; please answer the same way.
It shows 2,27
